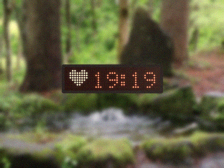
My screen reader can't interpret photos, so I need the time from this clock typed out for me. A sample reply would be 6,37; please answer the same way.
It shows 19,19
